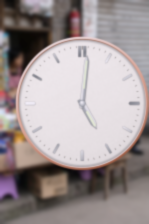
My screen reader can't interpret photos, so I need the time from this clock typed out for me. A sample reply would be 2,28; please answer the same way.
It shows 5,01
